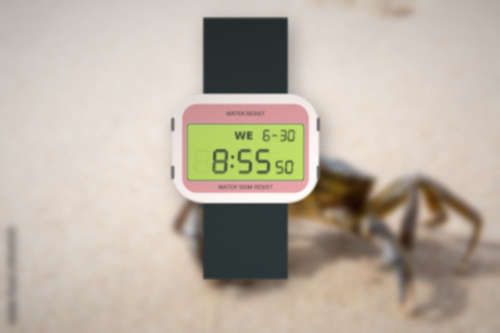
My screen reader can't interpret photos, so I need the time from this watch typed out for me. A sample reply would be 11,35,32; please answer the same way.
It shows 8,55,50
